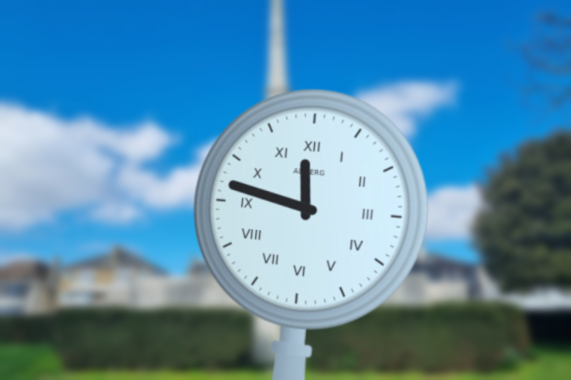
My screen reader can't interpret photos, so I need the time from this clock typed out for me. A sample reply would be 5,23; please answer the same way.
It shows 11,47
